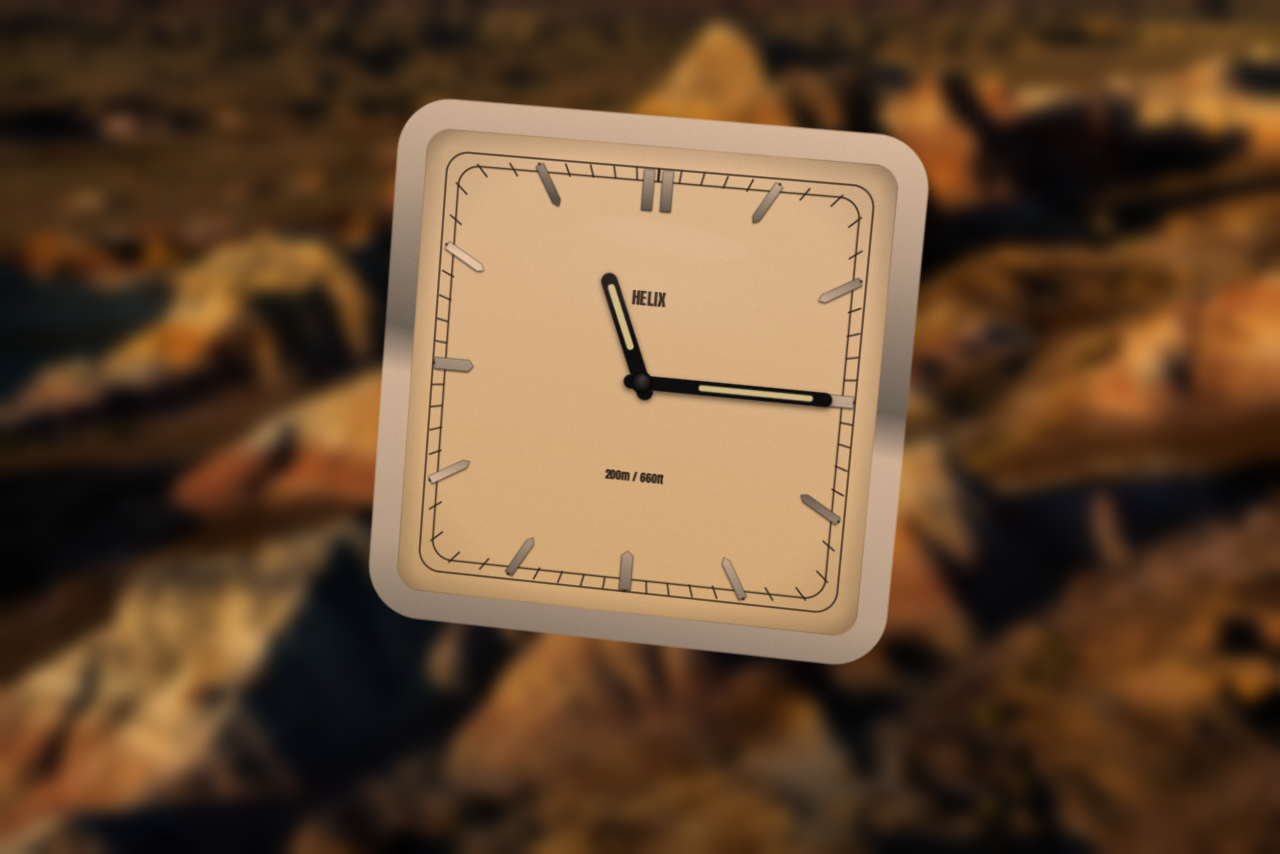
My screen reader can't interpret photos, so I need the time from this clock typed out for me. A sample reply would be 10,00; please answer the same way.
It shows 11,15
